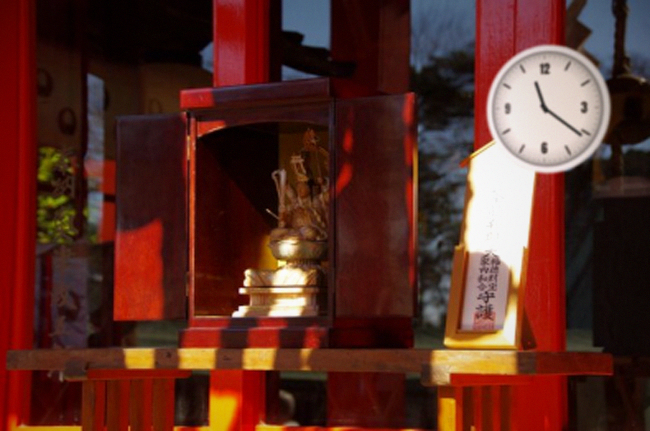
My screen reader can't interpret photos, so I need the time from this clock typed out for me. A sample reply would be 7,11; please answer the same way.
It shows 11,21
